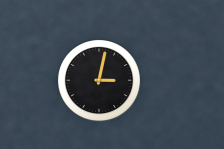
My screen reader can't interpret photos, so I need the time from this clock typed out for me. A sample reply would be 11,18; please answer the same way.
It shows 3,02
